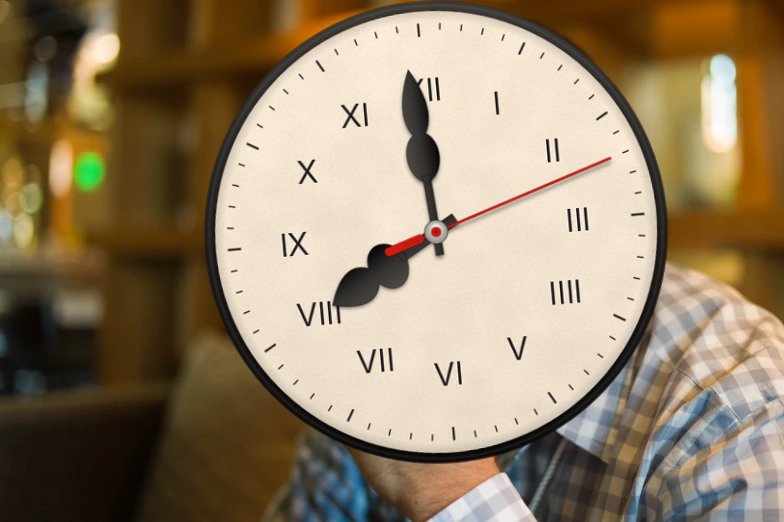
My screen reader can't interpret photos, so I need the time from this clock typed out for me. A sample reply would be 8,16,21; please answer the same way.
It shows 7,59,12
